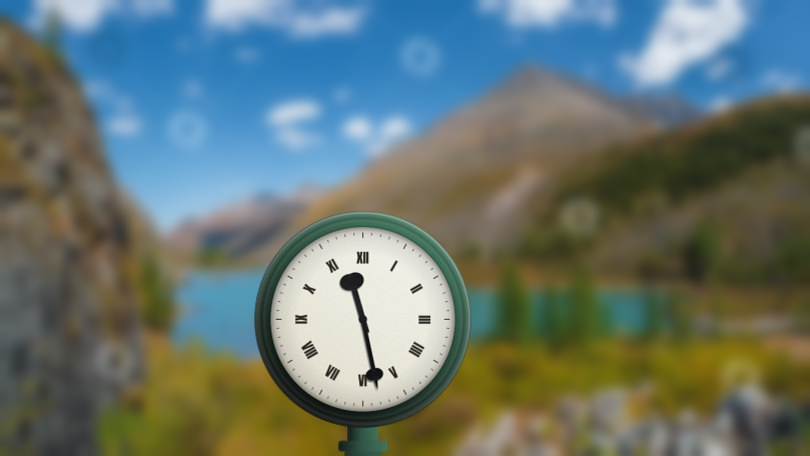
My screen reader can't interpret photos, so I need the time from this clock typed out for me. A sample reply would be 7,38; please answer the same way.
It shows 11,28
